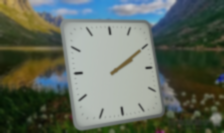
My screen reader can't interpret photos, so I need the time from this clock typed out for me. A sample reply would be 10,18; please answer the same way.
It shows 2,10
